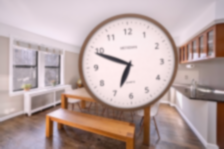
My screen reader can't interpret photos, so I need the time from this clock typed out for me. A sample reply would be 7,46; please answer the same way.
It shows 6,49
